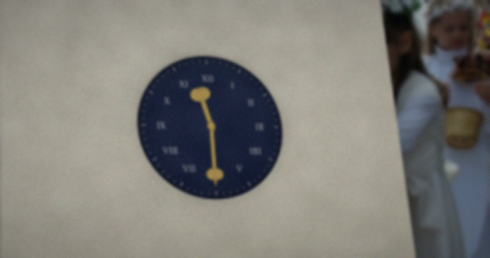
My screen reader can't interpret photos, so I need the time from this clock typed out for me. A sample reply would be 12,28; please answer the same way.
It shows 11,30
